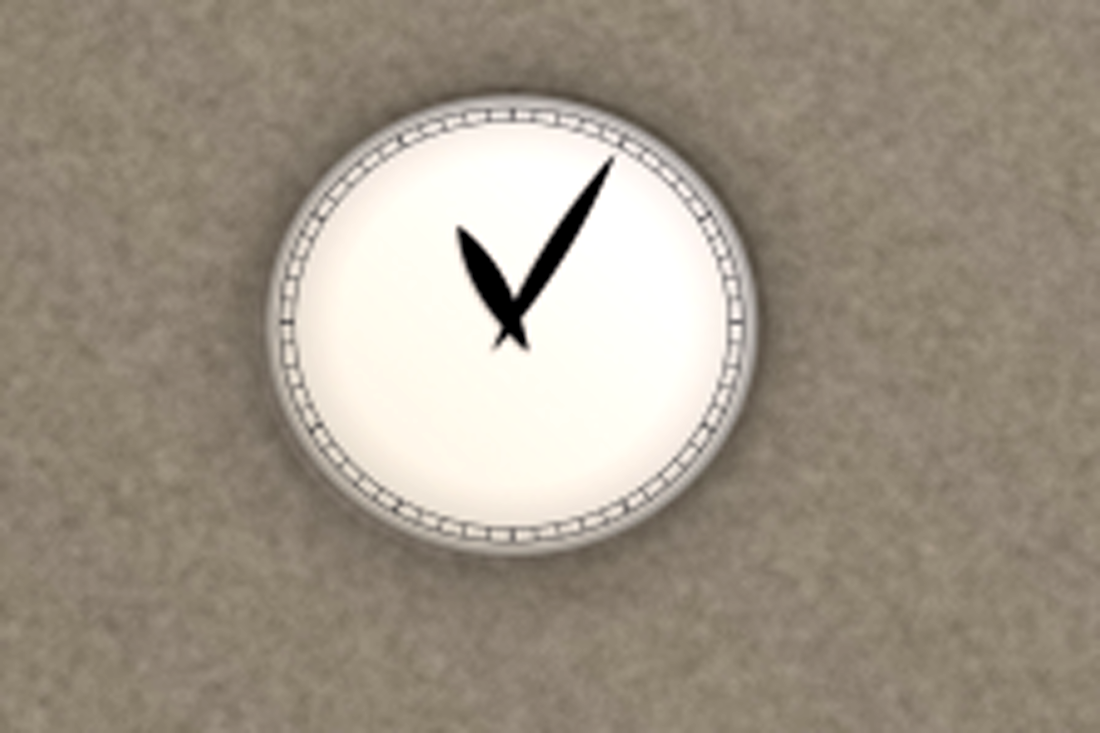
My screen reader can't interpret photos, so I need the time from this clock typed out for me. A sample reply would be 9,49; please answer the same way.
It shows 11,05
